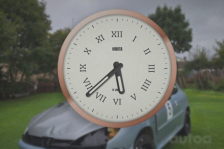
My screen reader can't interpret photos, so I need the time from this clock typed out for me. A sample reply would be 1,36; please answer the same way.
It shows 5,38
